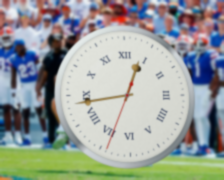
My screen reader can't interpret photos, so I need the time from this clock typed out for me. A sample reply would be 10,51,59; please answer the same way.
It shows 12,43,34
